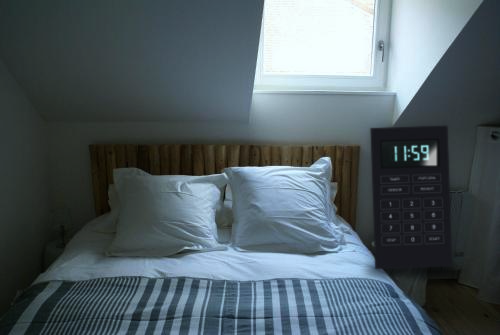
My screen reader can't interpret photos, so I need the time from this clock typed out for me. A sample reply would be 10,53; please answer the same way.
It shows 11,59
